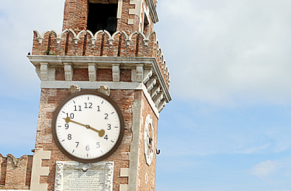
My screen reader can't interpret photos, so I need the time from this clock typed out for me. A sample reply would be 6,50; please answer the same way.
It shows 3,48
